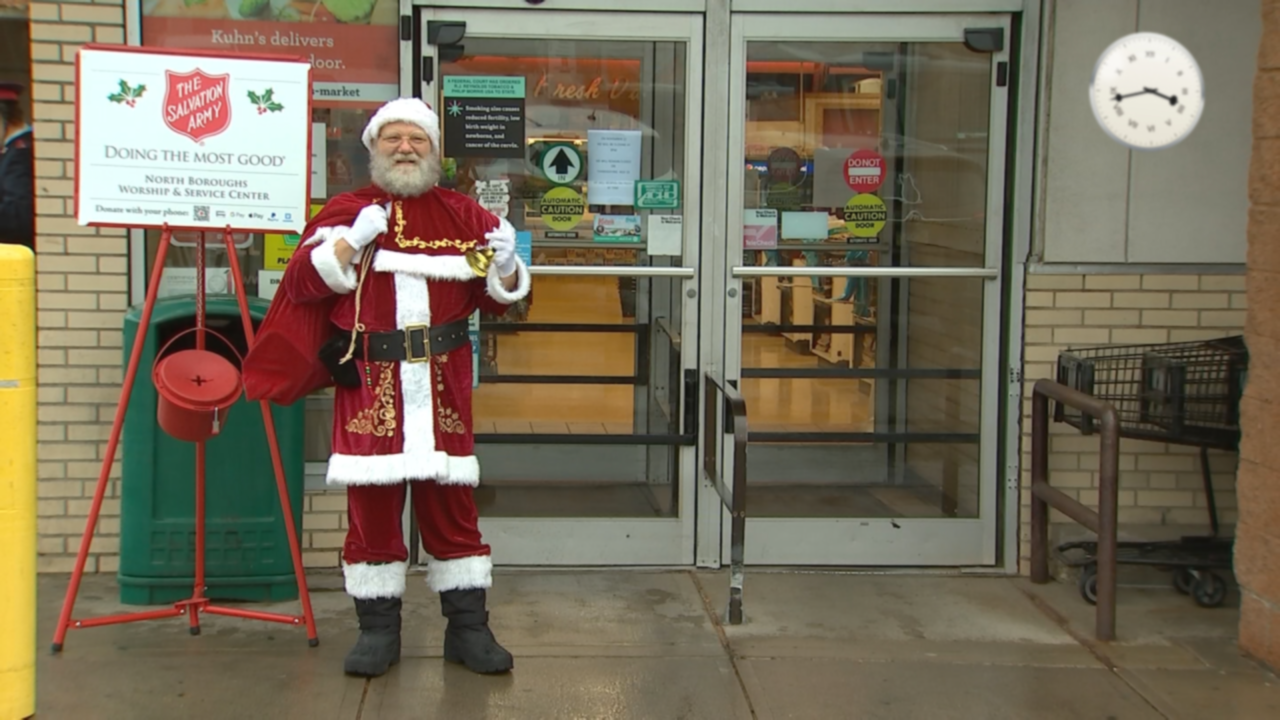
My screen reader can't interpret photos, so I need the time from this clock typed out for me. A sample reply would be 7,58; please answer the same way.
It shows 3,43
